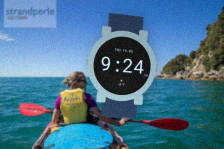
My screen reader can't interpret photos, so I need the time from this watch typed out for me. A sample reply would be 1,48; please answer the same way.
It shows 9,24
